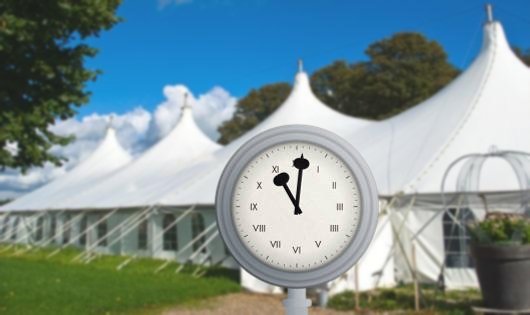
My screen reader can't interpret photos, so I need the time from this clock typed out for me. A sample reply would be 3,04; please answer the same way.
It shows 11,01
